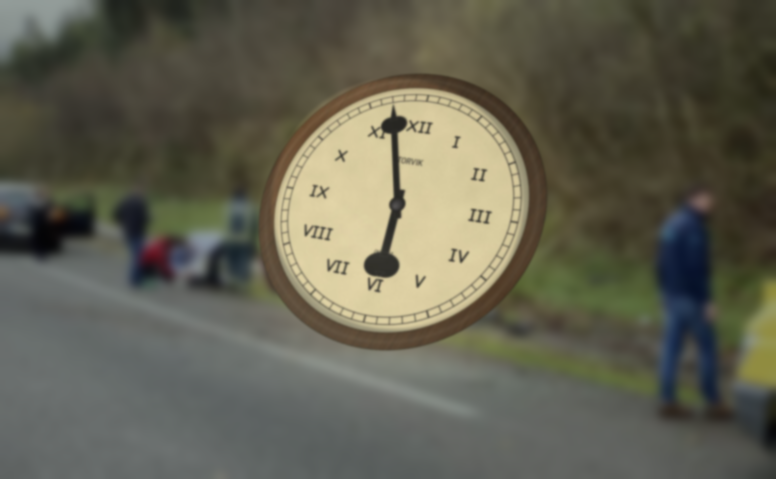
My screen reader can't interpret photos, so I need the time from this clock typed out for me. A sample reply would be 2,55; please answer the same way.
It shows 5,57
